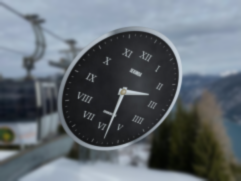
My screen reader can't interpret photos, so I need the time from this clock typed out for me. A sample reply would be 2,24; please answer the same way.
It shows 2,28
